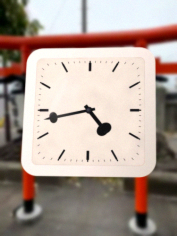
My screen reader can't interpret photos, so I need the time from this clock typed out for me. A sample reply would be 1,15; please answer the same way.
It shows 4,43
